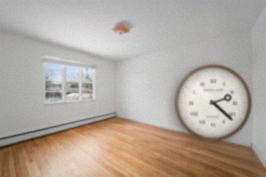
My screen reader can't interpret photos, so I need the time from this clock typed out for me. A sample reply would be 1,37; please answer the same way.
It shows 2,22
